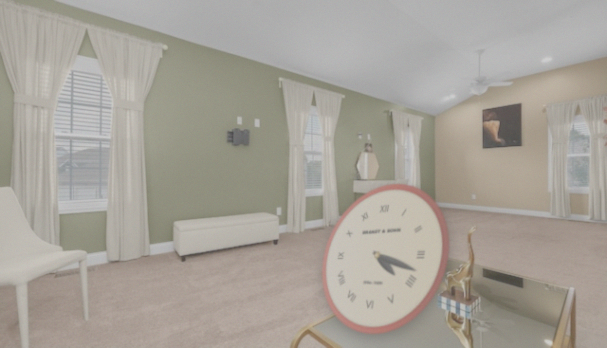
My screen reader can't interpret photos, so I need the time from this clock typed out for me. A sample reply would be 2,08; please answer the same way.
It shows 4,18
